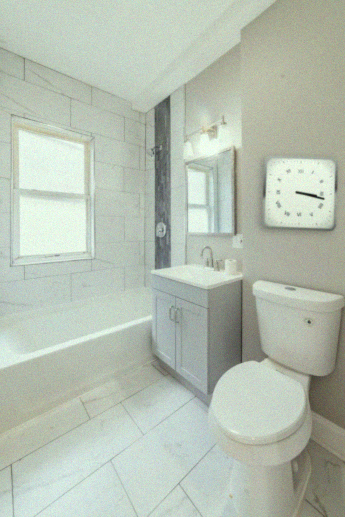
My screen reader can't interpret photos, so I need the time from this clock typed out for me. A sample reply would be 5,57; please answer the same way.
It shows 3,17
